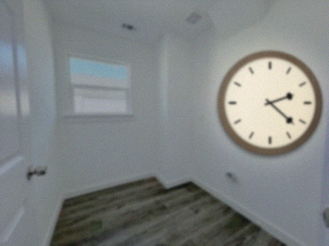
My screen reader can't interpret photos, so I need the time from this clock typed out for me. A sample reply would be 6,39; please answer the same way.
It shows 2,22
